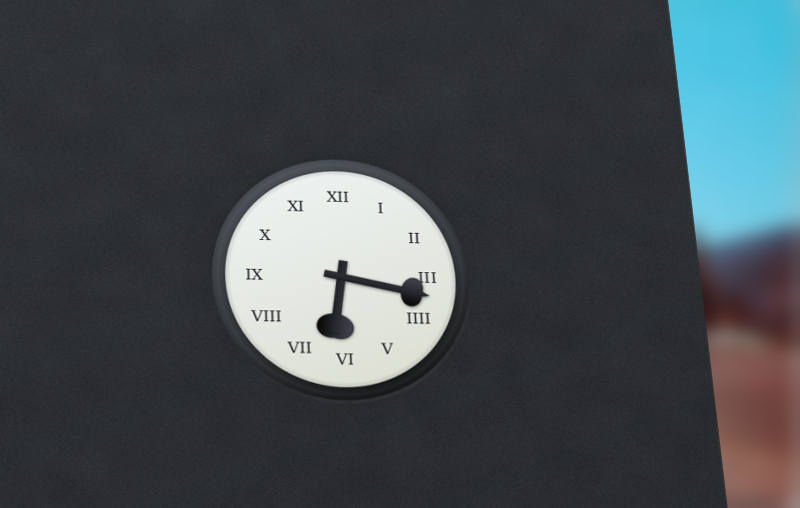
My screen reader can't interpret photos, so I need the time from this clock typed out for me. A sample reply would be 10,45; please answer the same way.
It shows 6,17
